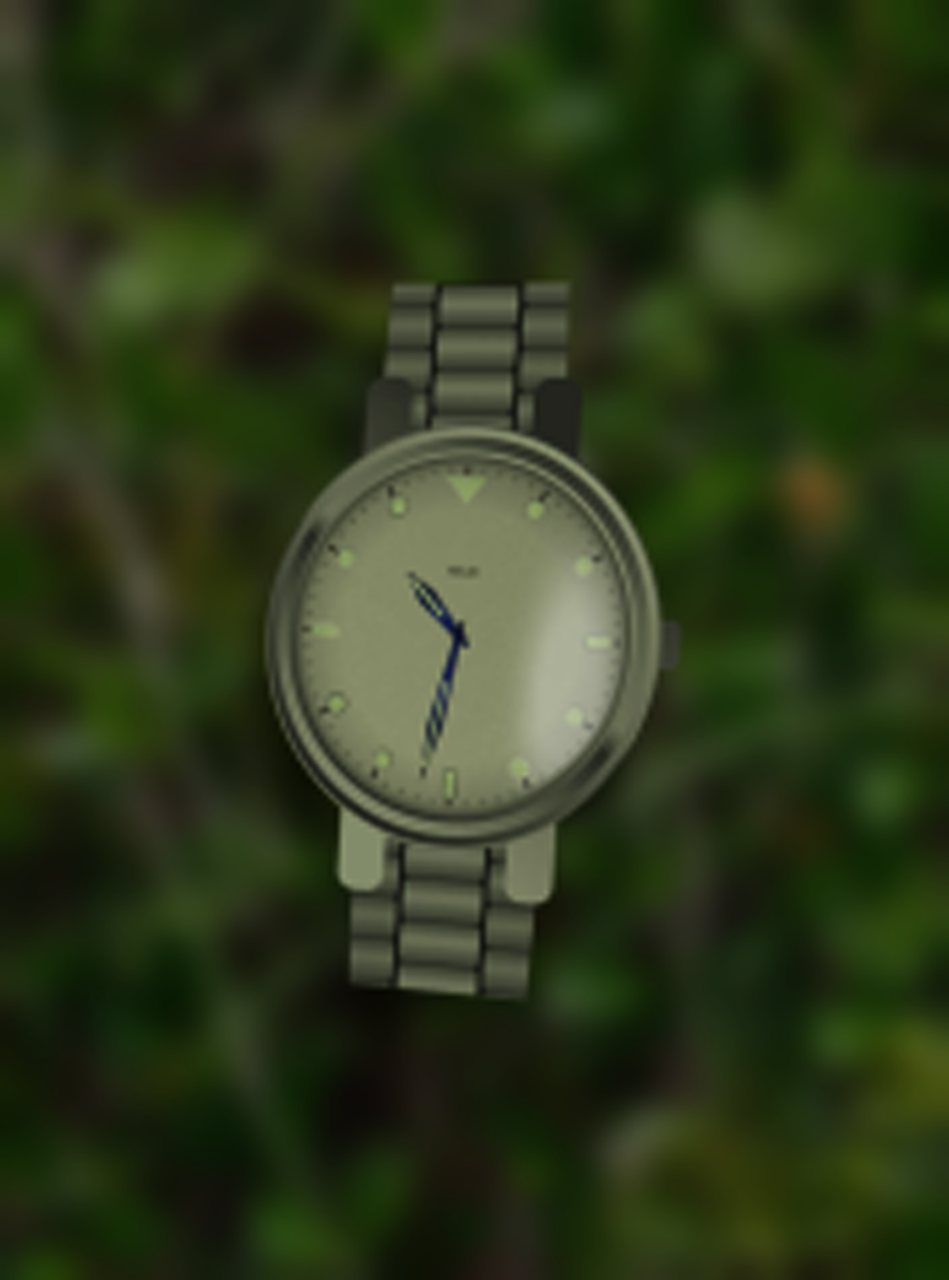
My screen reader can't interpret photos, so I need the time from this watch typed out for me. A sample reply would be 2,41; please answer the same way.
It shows 10,32
